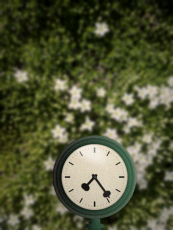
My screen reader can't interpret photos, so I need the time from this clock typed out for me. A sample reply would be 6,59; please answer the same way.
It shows 7,24
